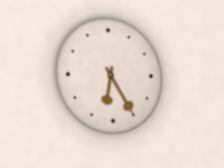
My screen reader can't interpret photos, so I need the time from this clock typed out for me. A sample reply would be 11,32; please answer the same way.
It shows 6,25
